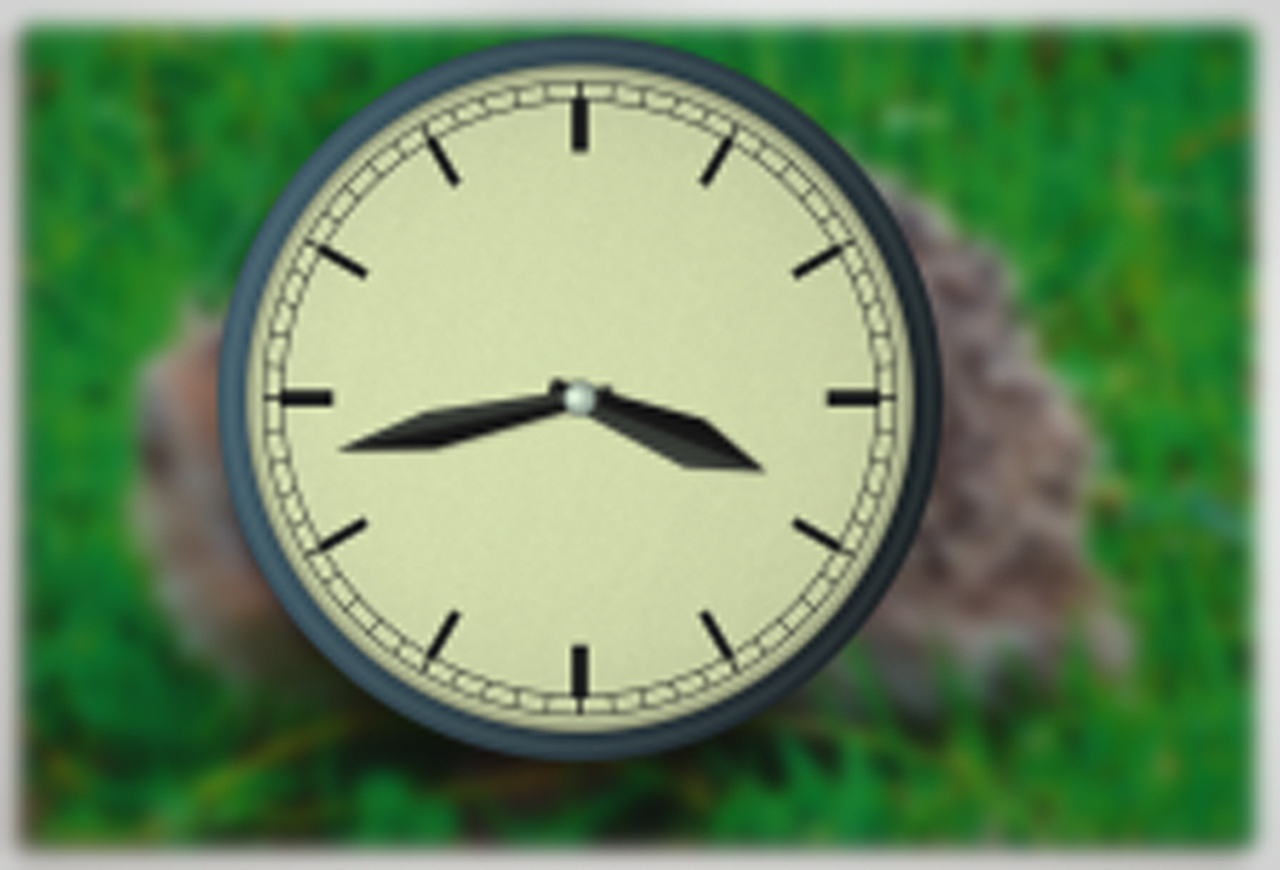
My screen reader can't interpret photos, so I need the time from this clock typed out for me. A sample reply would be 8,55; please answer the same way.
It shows 3,43
